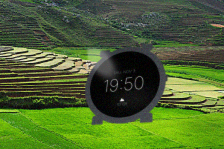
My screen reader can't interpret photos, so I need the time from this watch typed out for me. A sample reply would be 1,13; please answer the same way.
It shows 19,50
